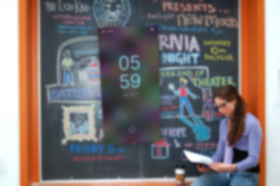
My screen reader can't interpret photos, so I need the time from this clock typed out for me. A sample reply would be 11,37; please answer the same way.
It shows 5,59
